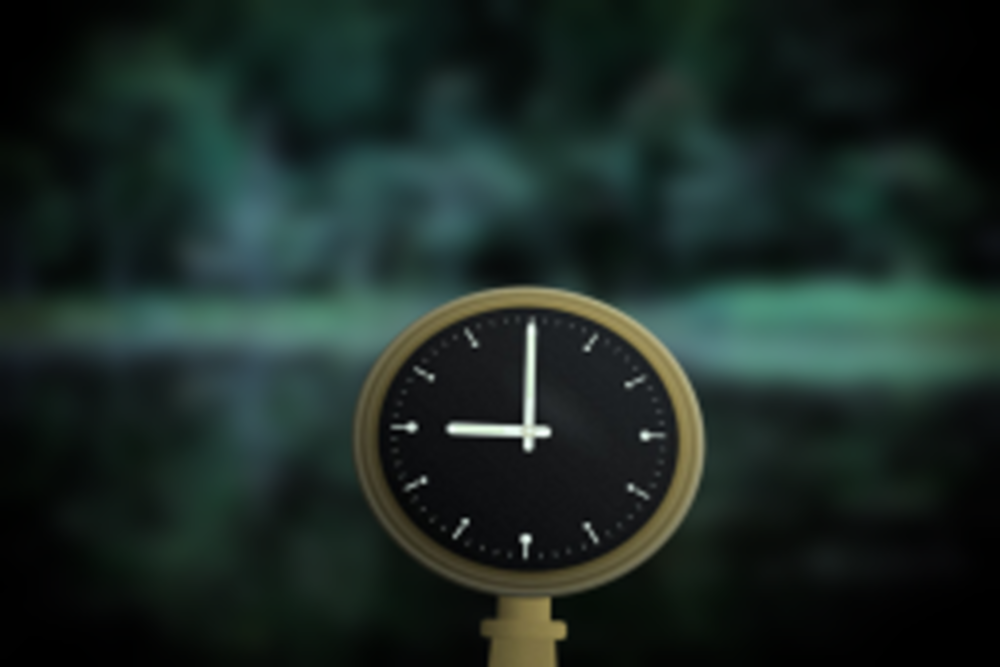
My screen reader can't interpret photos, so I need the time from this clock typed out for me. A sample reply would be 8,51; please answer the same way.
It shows 9,00
